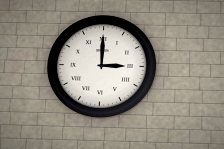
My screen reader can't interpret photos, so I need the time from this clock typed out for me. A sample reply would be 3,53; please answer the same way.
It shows 3,00
